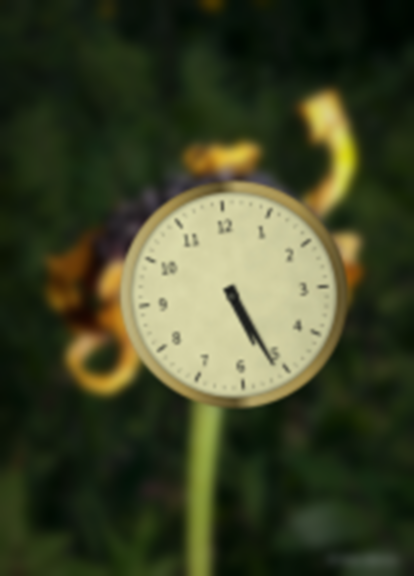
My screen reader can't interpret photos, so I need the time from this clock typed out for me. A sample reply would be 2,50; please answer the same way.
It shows 5,26
